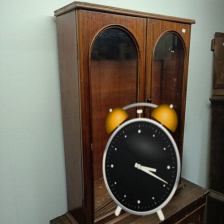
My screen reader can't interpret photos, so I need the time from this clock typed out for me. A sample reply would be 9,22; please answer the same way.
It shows 3,19
